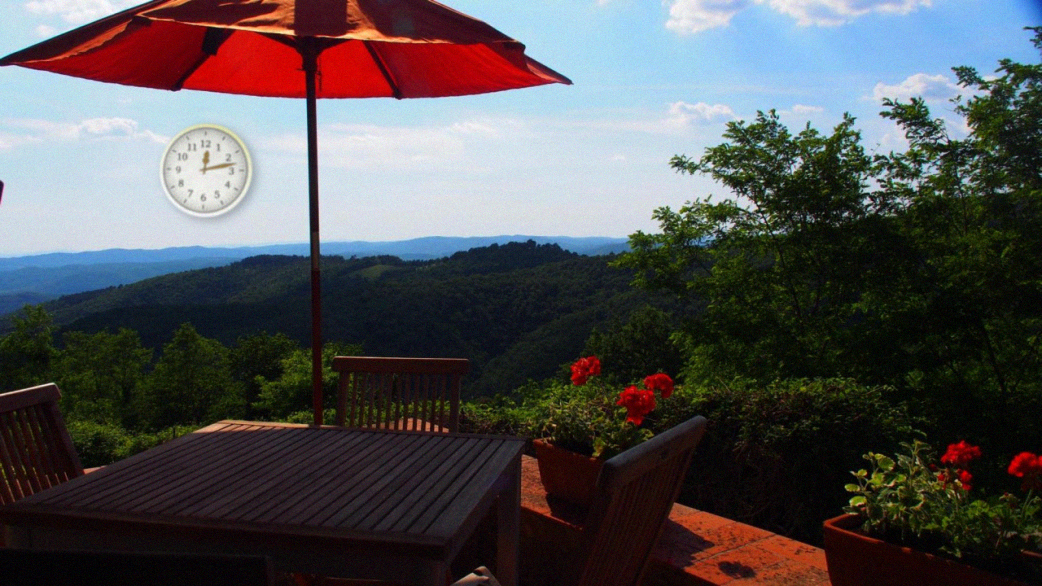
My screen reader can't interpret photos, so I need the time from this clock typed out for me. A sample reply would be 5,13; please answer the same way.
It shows 12,13
